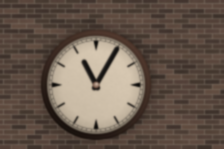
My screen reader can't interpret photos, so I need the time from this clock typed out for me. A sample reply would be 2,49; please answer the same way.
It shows 11,05
